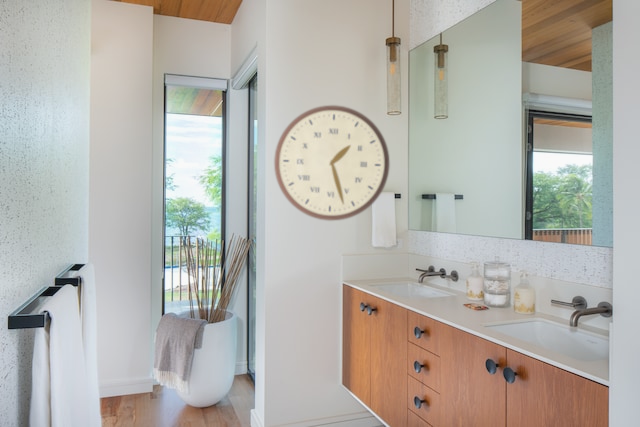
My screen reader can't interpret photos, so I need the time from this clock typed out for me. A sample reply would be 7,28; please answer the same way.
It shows 1,27
